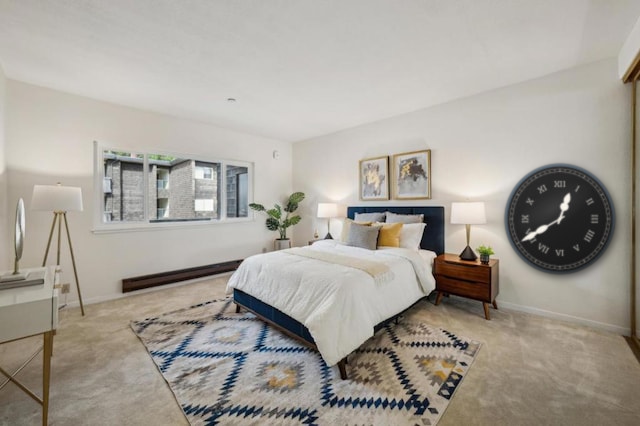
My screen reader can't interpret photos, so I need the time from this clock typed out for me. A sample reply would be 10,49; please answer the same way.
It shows 12,40
